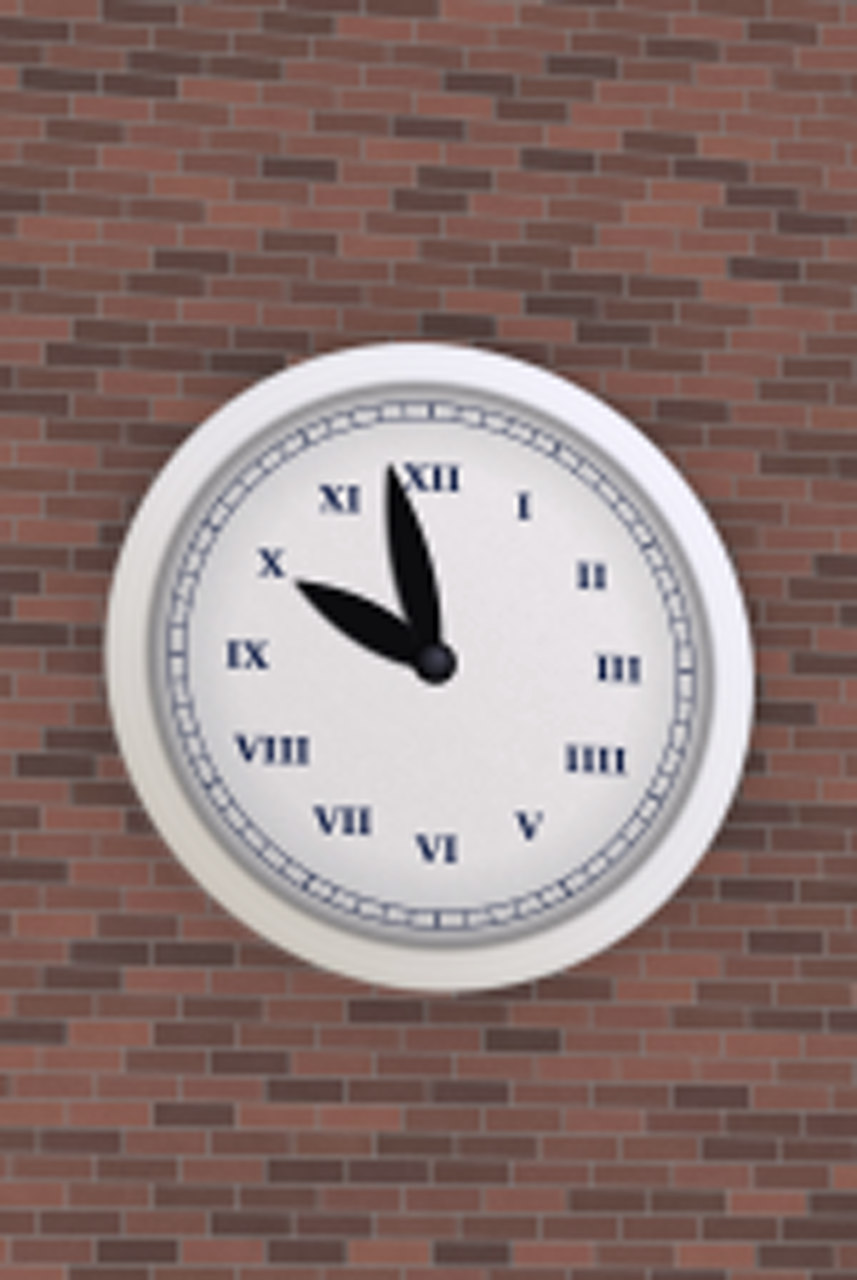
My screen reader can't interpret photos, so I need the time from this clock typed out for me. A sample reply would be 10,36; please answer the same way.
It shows 9,58
